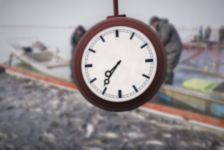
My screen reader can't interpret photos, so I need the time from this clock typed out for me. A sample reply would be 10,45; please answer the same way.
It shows 7,36
